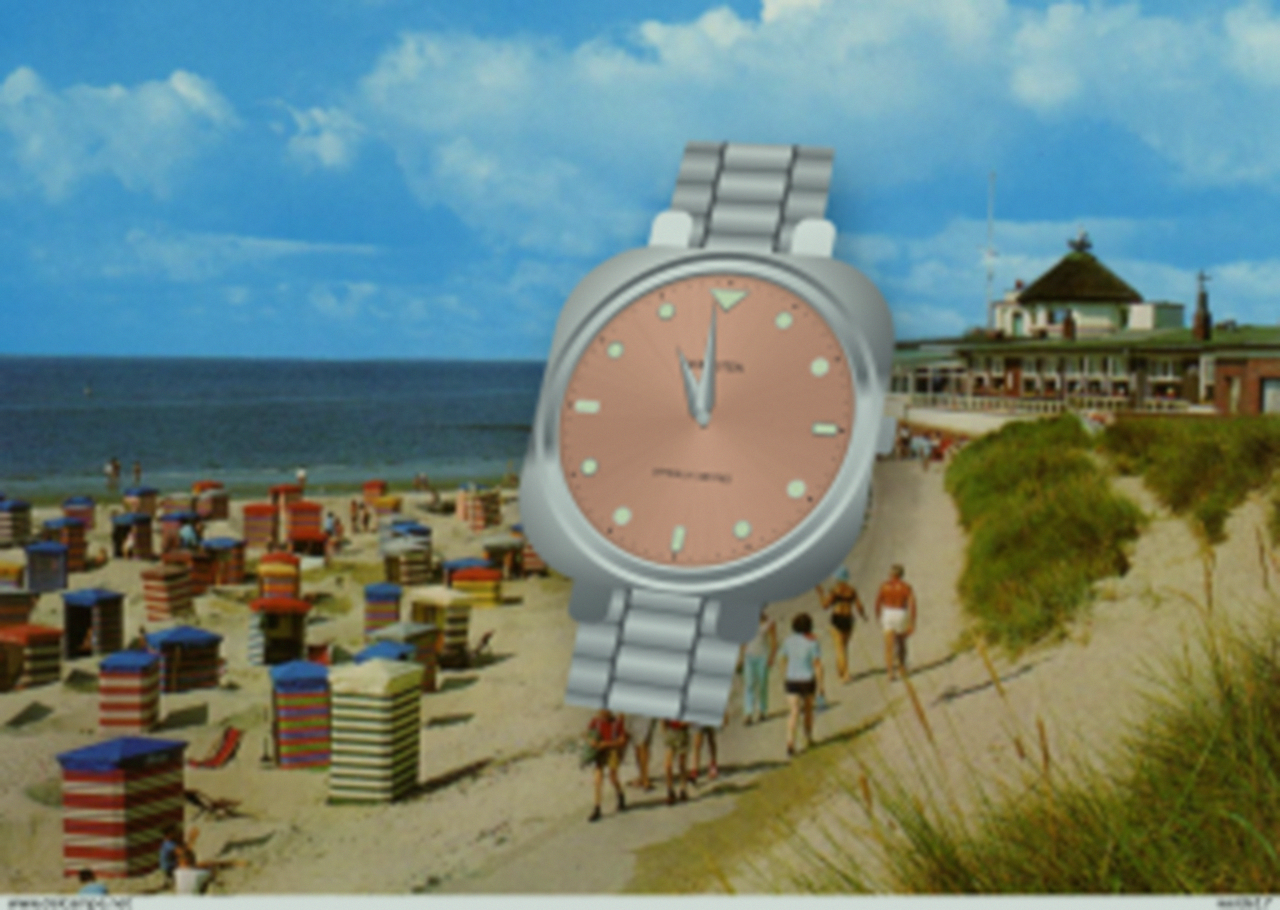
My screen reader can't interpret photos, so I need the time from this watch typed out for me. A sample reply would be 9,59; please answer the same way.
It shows 10,59
